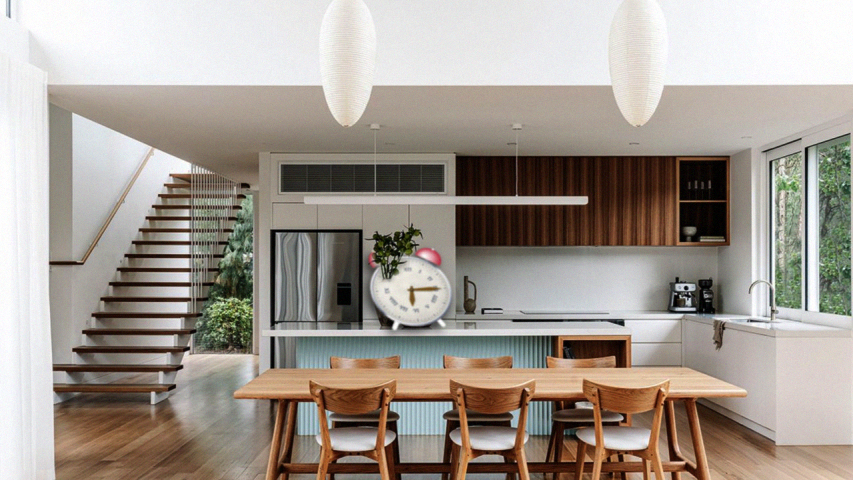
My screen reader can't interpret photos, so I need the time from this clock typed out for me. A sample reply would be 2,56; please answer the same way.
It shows 6,15
